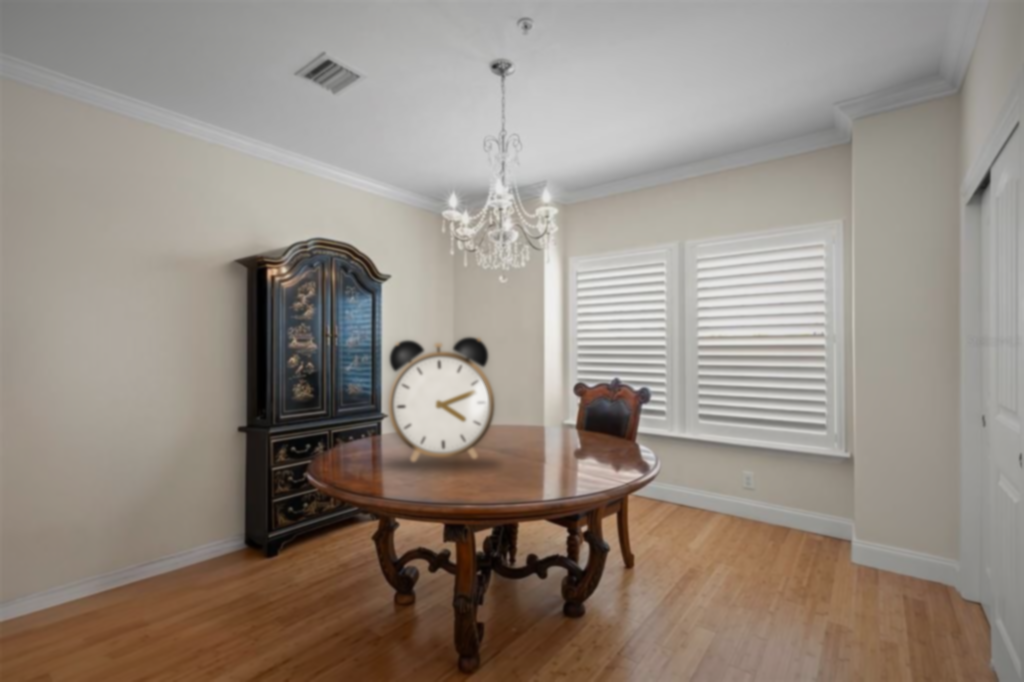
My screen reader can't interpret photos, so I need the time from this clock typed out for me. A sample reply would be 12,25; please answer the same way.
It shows 4,12
